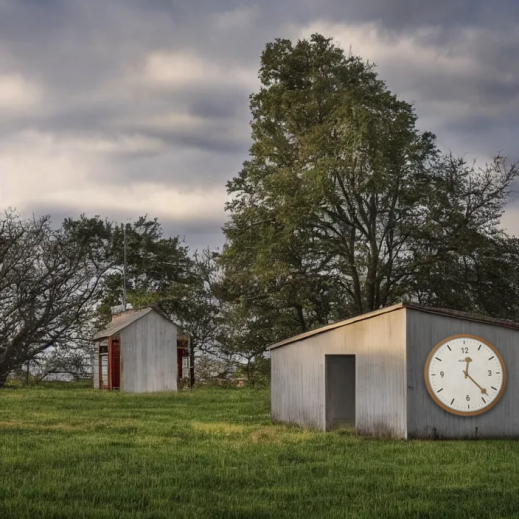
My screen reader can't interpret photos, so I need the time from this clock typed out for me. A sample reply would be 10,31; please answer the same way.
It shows 12,23
